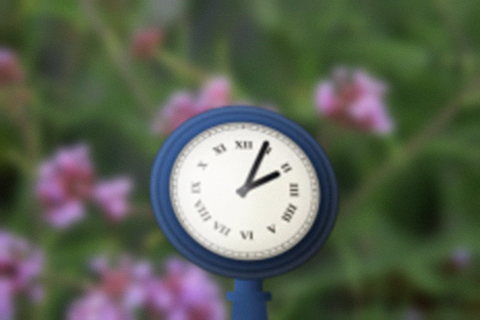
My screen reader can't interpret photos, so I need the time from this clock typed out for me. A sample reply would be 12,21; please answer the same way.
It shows 2,04
